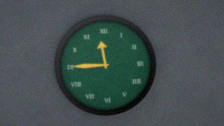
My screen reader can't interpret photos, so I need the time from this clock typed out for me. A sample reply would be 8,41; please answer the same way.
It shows 11,45
